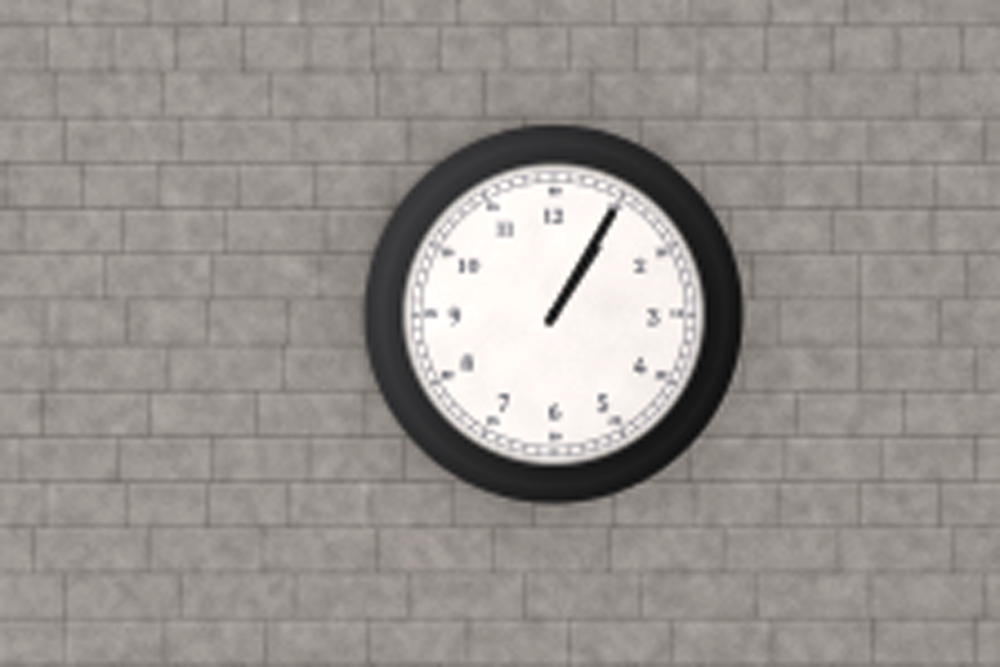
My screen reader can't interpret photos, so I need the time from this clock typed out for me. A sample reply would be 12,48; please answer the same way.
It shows 1,05
